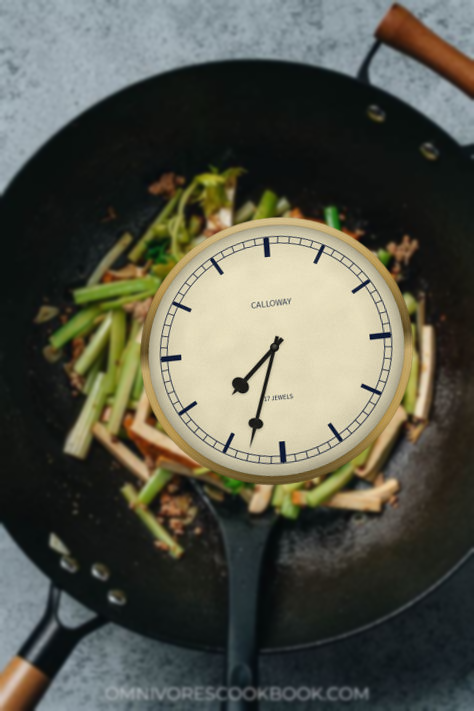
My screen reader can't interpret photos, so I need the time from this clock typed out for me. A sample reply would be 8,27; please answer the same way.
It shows 7,33
